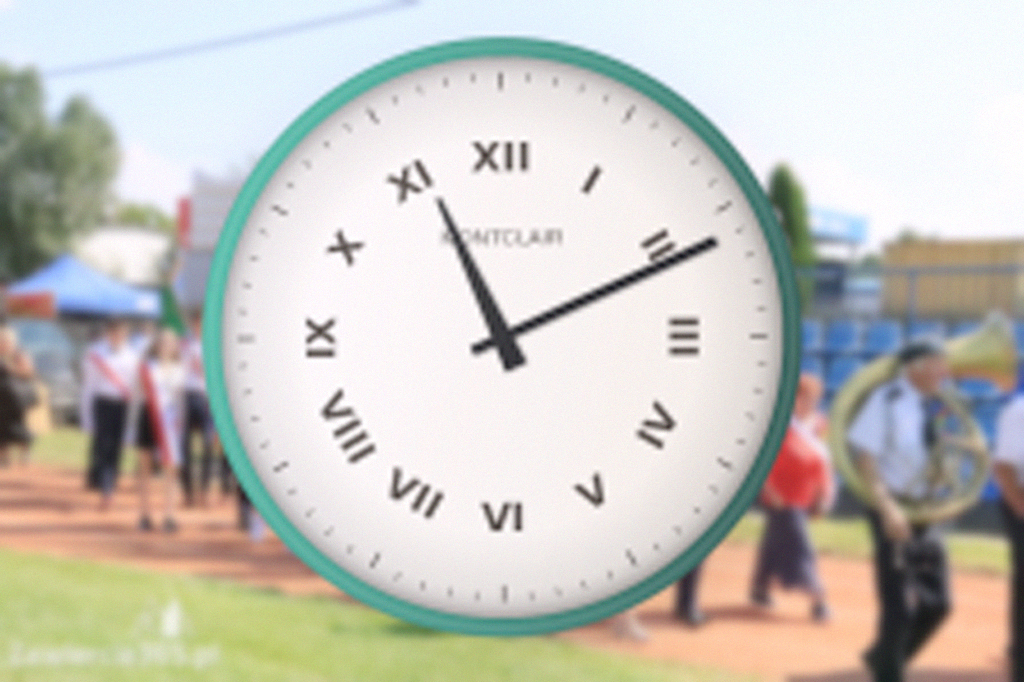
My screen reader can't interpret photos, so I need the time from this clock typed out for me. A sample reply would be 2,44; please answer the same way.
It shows 11,11
